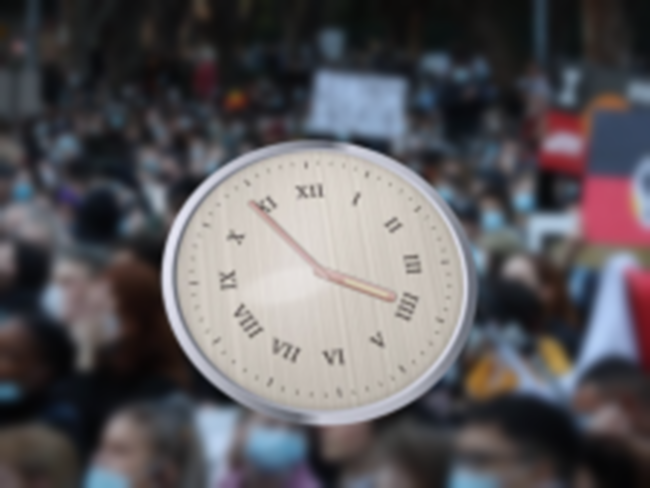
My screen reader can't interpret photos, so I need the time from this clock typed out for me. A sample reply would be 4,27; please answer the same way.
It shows 3,54
